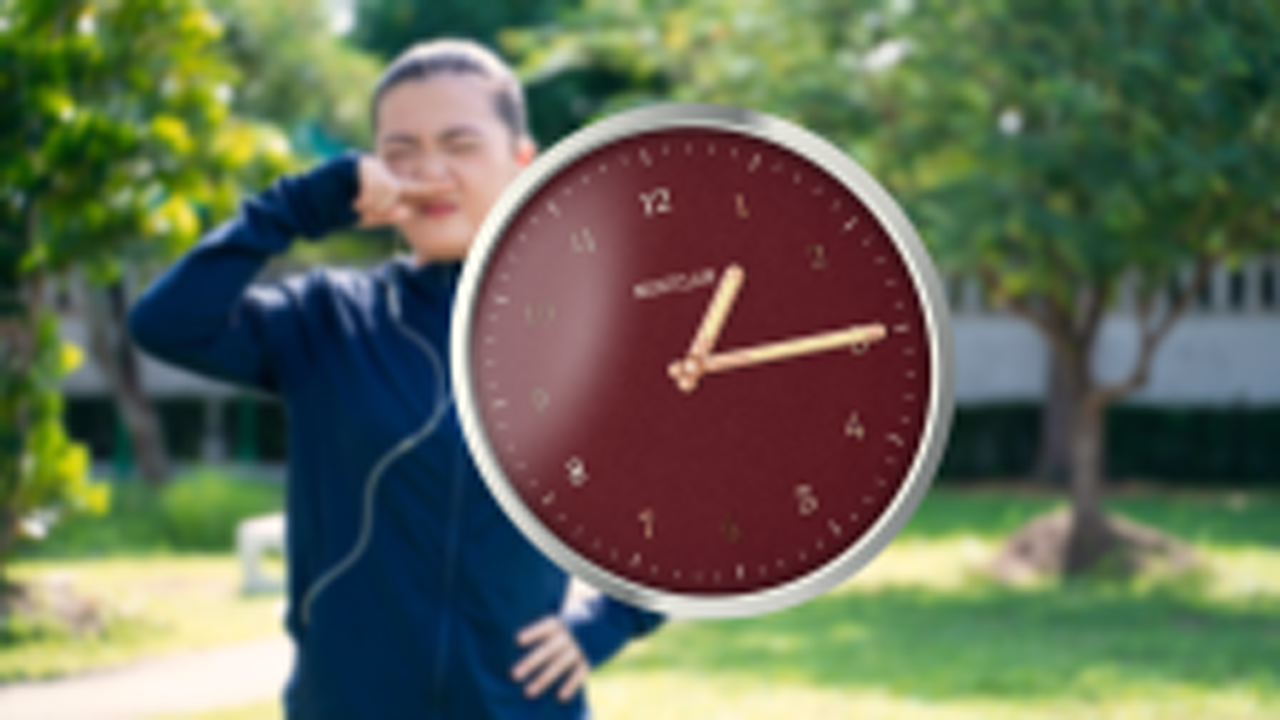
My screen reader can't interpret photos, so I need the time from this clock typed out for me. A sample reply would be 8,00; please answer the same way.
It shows 1,15
